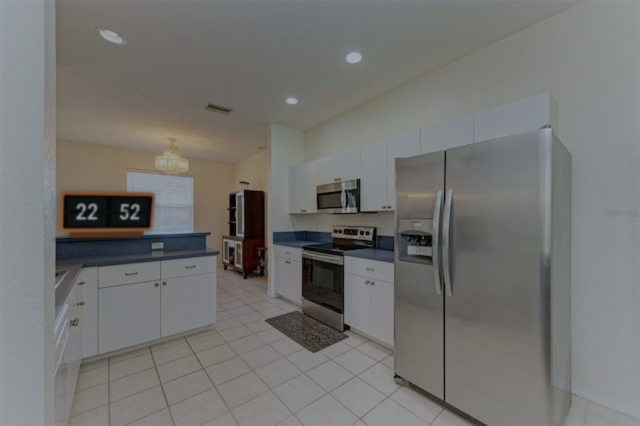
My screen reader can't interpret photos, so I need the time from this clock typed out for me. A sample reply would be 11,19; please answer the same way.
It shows 22,52
